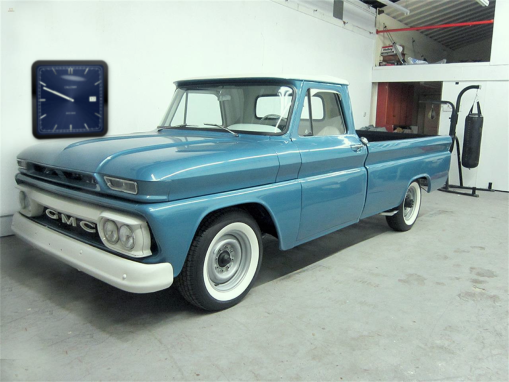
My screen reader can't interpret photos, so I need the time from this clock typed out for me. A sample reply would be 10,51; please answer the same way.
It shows 9,49
